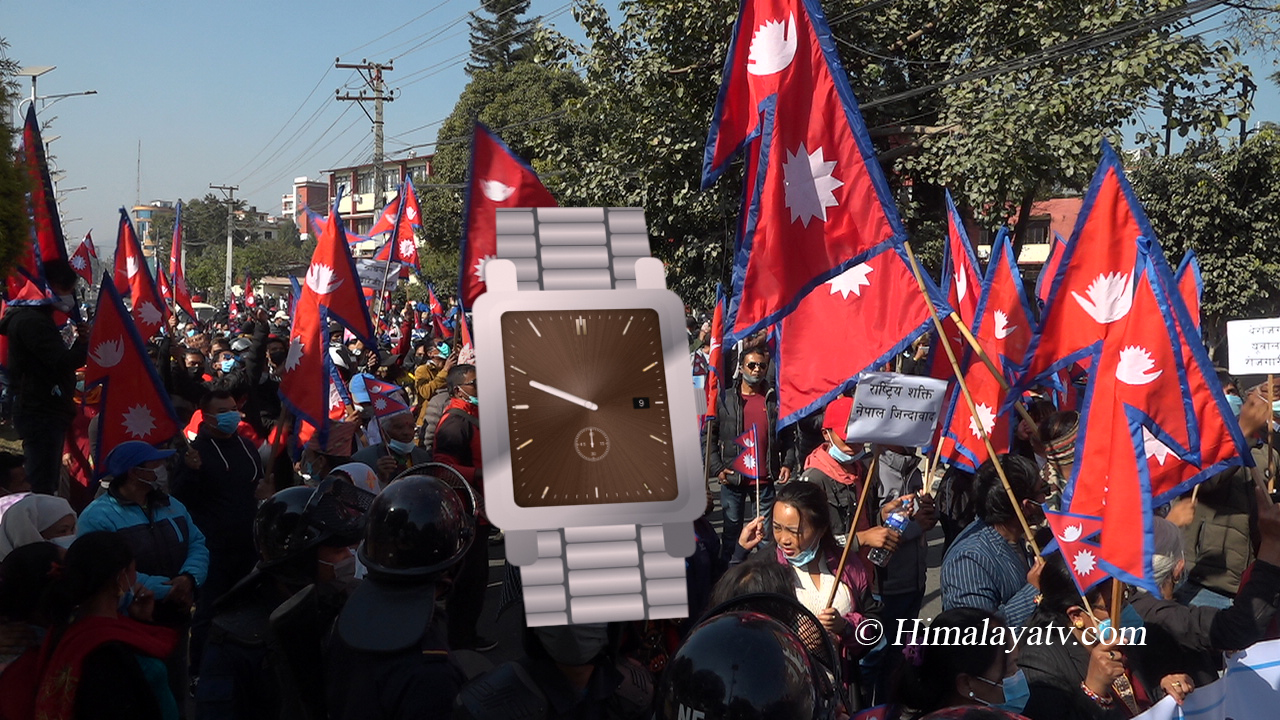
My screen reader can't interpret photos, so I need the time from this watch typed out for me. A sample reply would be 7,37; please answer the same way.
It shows 9,49
